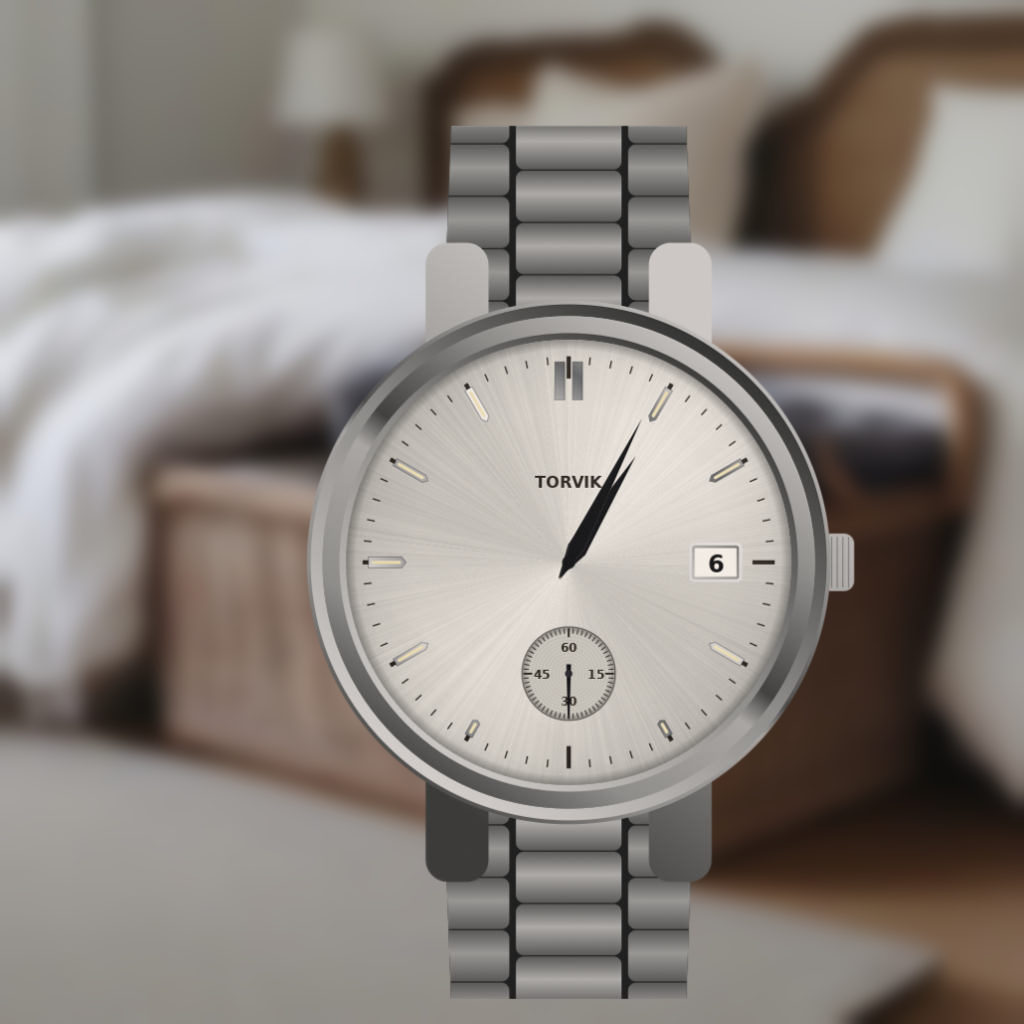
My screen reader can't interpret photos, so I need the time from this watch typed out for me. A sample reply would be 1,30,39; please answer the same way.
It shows 1,04,30
